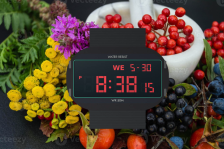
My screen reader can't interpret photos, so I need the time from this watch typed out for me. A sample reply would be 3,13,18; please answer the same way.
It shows 8,38,15
